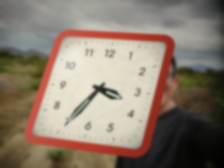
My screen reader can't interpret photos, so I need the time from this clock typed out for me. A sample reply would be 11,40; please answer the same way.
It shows 3,35
